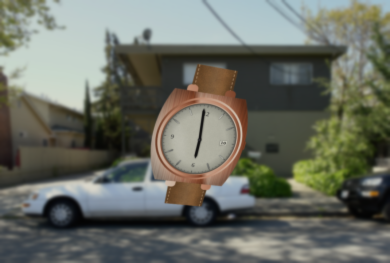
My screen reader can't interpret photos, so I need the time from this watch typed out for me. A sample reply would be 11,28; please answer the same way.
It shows 5,59
